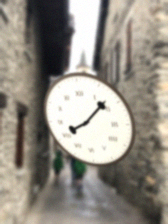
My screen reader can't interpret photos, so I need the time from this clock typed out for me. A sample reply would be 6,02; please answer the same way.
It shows 8,08
